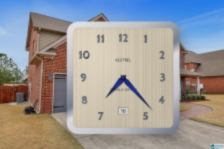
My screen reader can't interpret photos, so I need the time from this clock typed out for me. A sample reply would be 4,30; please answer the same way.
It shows 7,23
